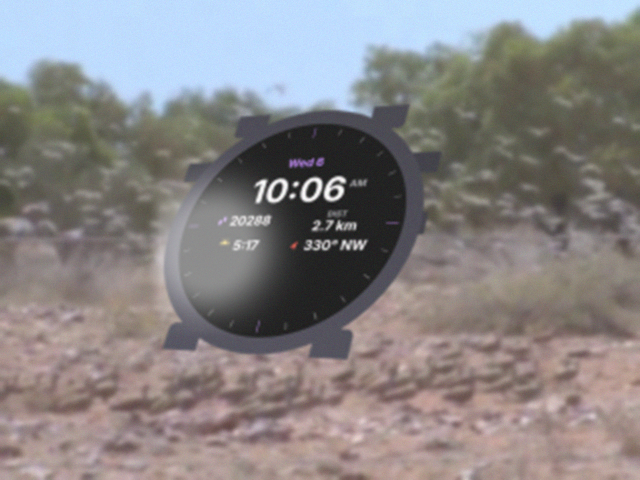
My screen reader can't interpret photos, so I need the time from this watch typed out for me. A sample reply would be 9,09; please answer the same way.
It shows 10,06
